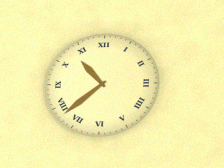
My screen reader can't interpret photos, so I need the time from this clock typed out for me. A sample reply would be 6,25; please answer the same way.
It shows 10,38
